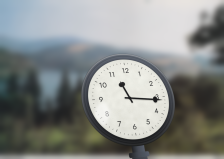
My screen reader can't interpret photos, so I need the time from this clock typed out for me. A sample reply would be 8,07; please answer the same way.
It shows 11,16
